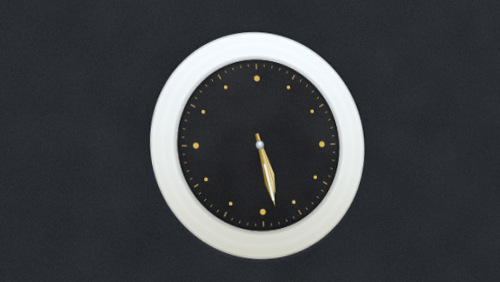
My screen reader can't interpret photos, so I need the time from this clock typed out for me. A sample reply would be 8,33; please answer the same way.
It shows 5,28
